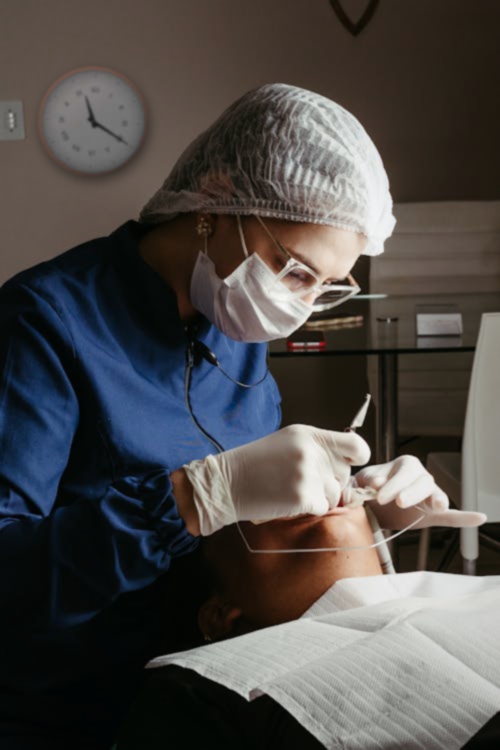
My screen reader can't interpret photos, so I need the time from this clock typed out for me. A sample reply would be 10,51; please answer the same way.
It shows 11,20
